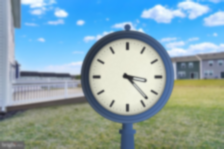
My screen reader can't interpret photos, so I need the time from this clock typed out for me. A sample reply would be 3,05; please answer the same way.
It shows 3,23
